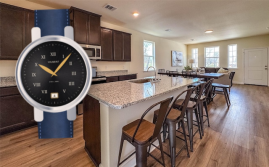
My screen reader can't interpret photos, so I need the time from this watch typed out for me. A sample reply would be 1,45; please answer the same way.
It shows 10,07
